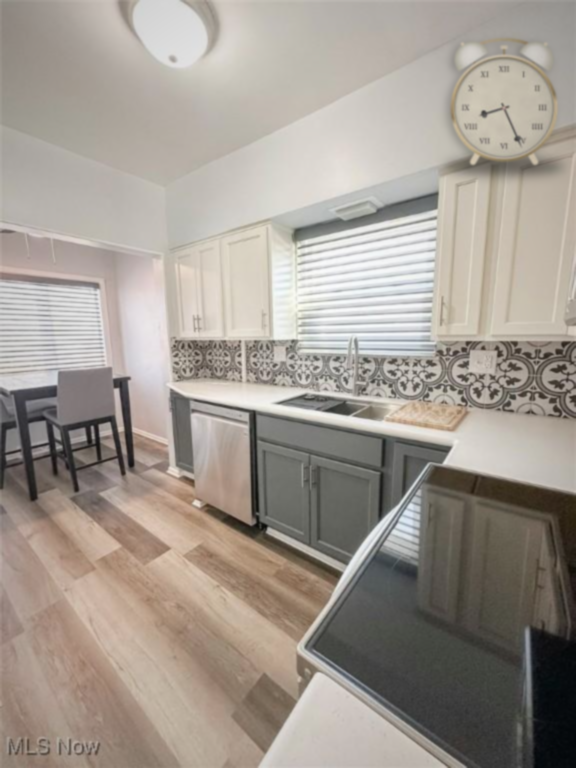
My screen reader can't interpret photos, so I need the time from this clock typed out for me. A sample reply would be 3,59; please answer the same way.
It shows 8,26
